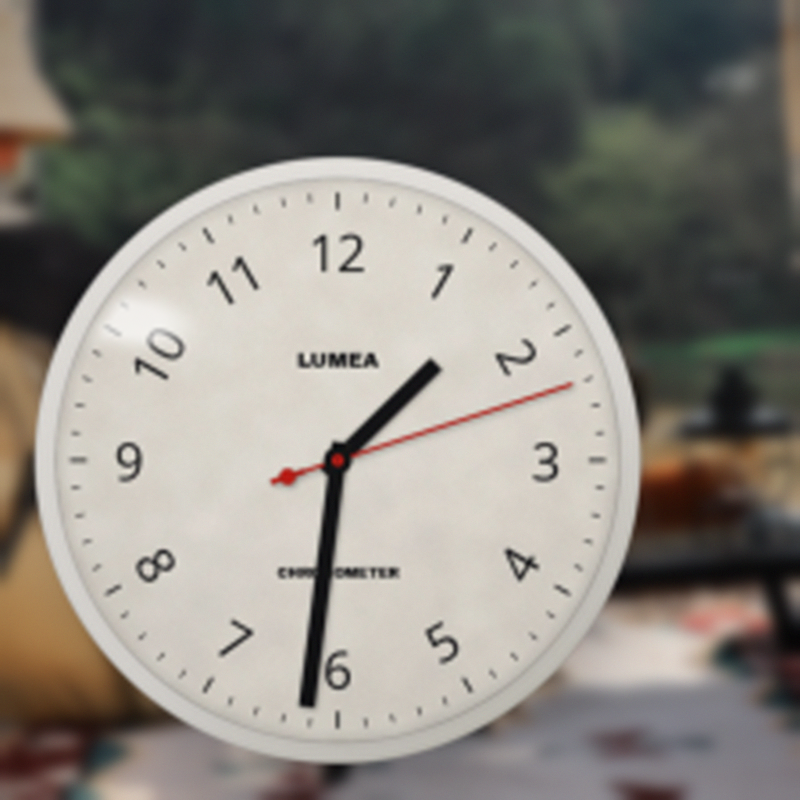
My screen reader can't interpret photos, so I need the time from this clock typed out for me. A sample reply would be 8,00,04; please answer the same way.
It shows 1,31,12
